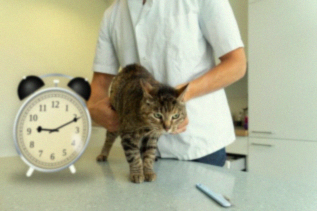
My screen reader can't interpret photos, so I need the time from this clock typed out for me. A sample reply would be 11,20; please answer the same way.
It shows 9,11
